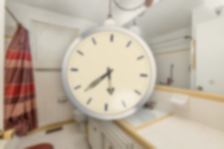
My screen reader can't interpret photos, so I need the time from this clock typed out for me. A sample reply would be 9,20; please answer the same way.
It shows 5,38
